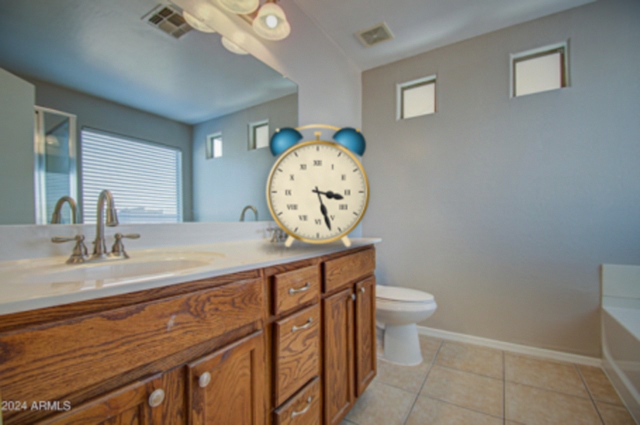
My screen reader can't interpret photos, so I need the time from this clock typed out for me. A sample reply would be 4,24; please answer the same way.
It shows 3,27
